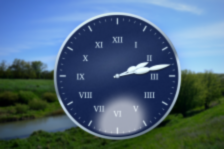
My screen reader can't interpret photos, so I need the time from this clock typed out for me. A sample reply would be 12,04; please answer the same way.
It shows 2,13
